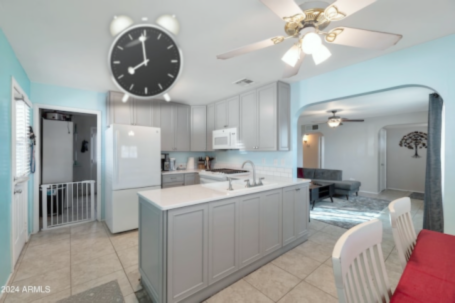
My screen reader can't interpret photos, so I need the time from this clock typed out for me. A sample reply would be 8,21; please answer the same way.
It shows 7,59
